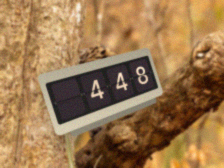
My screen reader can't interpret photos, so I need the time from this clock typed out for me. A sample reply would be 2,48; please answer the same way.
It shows 4,48
